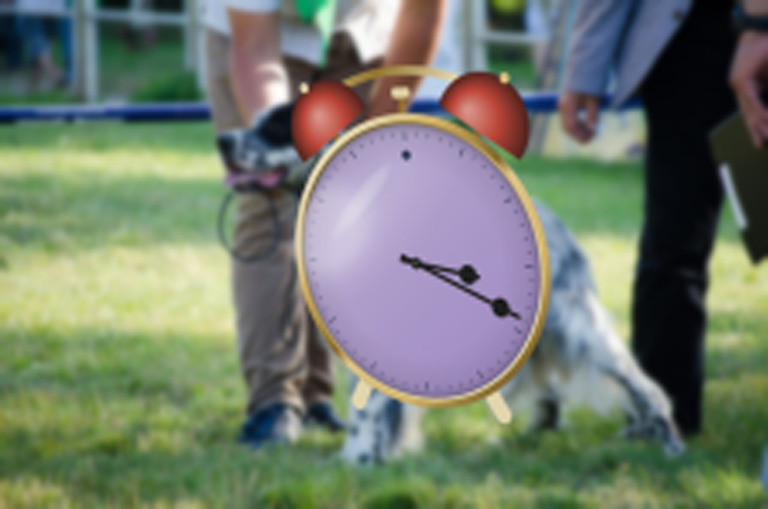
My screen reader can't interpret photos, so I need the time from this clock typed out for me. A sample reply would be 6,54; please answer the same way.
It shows 3,19
